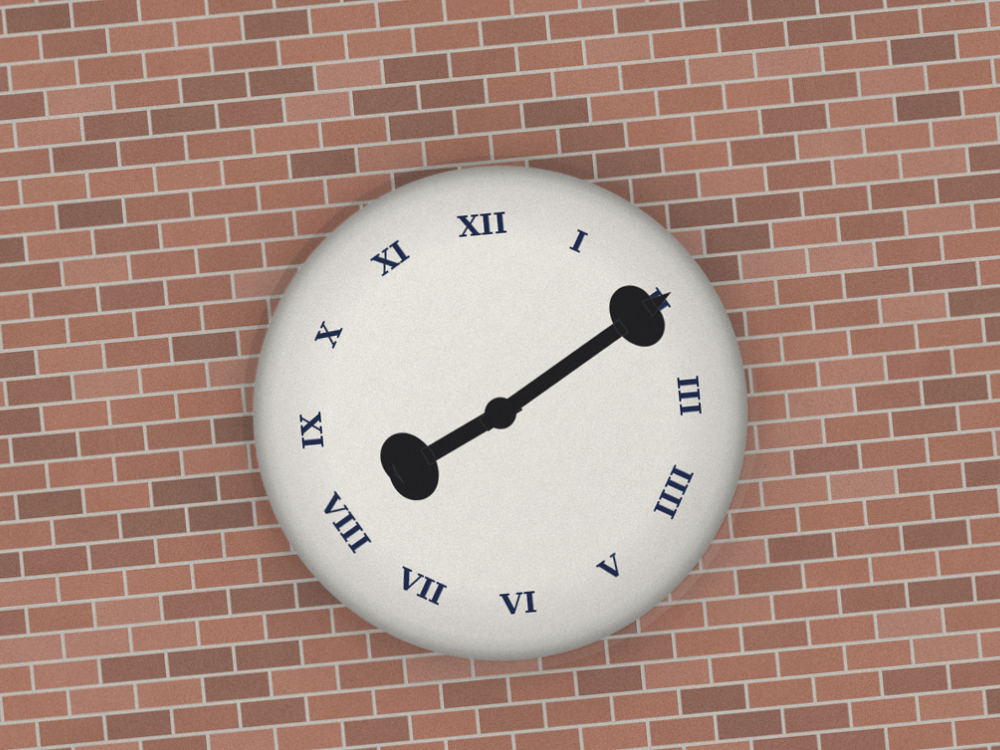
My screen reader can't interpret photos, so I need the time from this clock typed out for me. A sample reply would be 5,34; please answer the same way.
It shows 8,10
